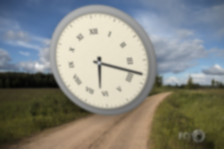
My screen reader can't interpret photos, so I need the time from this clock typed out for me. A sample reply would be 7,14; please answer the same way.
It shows 6,18
